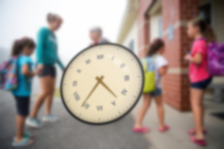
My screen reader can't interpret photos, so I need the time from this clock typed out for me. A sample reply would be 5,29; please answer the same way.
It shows 4,36
